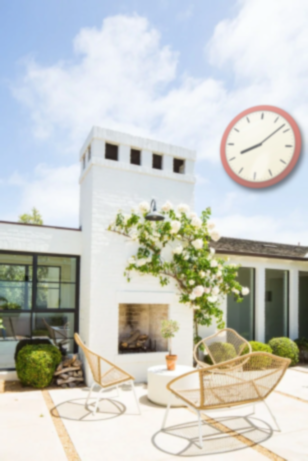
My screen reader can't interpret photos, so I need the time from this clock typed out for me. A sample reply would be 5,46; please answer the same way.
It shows 8,08
